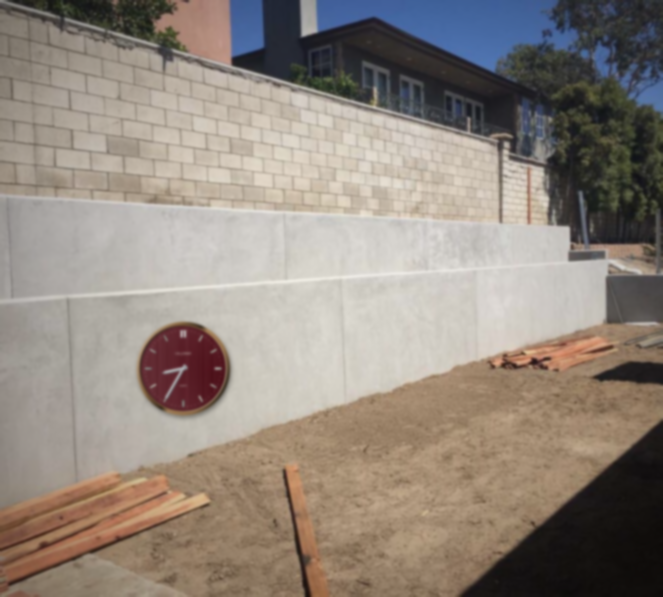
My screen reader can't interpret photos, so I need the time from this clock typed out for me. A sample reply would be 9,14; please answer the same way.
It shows 8,35
